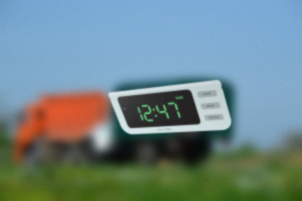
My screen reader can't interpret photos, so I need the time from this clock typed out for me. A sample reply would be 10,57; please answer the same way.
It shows 12,47
